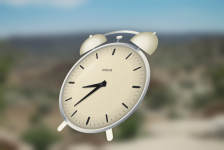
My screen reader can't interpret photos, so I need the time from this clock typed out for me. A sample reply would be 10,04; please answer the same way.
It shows 8,37
